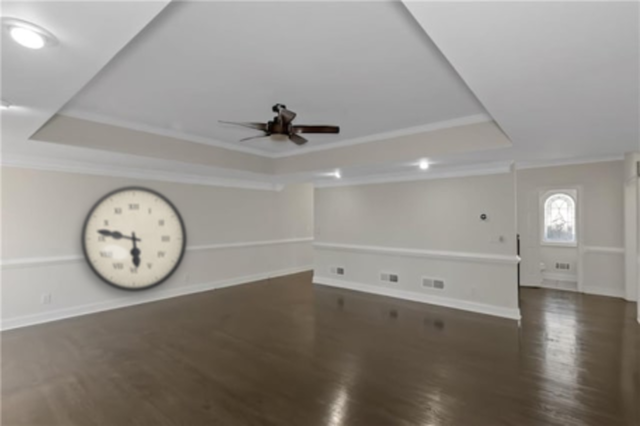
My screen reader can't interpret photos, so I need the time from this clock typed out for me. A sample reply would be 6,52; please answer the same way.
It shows 5,47
